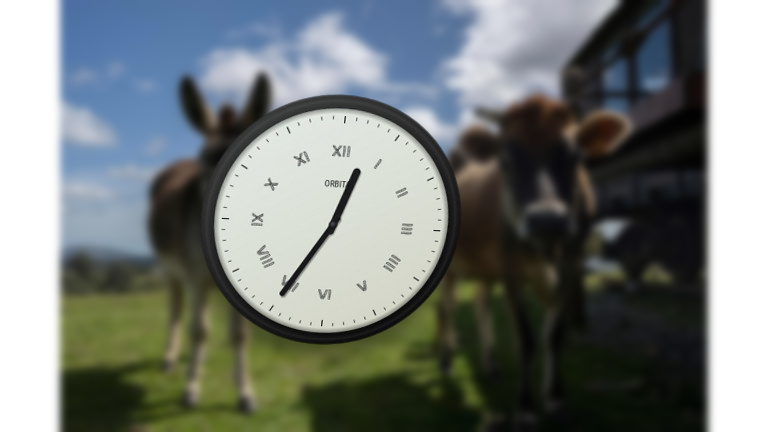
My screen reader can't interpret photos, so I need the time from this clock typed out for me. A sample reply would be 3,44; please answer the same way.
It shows 12,35
